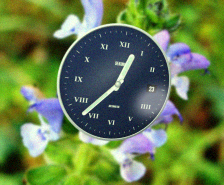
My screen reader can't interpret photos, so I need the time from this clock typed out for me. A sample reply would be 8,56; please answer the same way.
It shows 12,37
